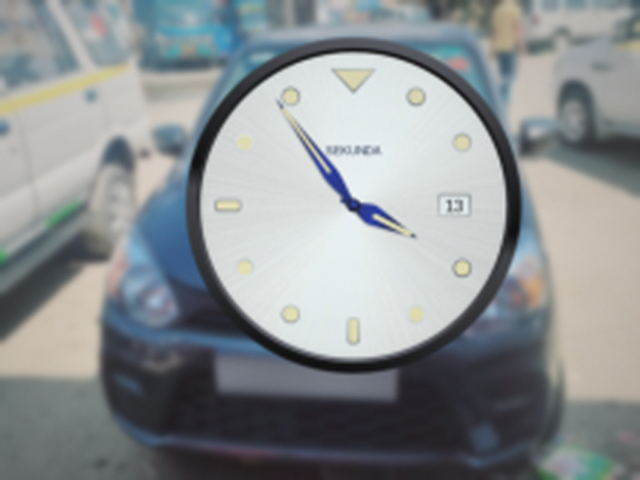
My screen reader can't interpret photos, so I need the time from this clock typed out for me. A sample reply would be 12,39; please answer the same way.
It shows 3,54
